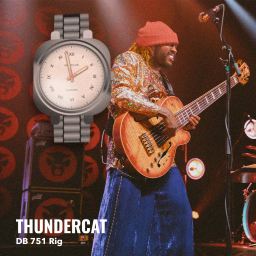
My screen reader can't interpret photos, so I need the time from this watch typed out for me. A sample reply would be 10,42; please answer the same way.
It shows 1,58
